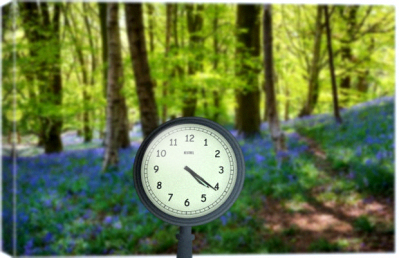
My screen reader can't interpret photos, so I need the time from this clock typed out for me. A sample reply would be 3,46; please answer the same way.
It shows 4,21
